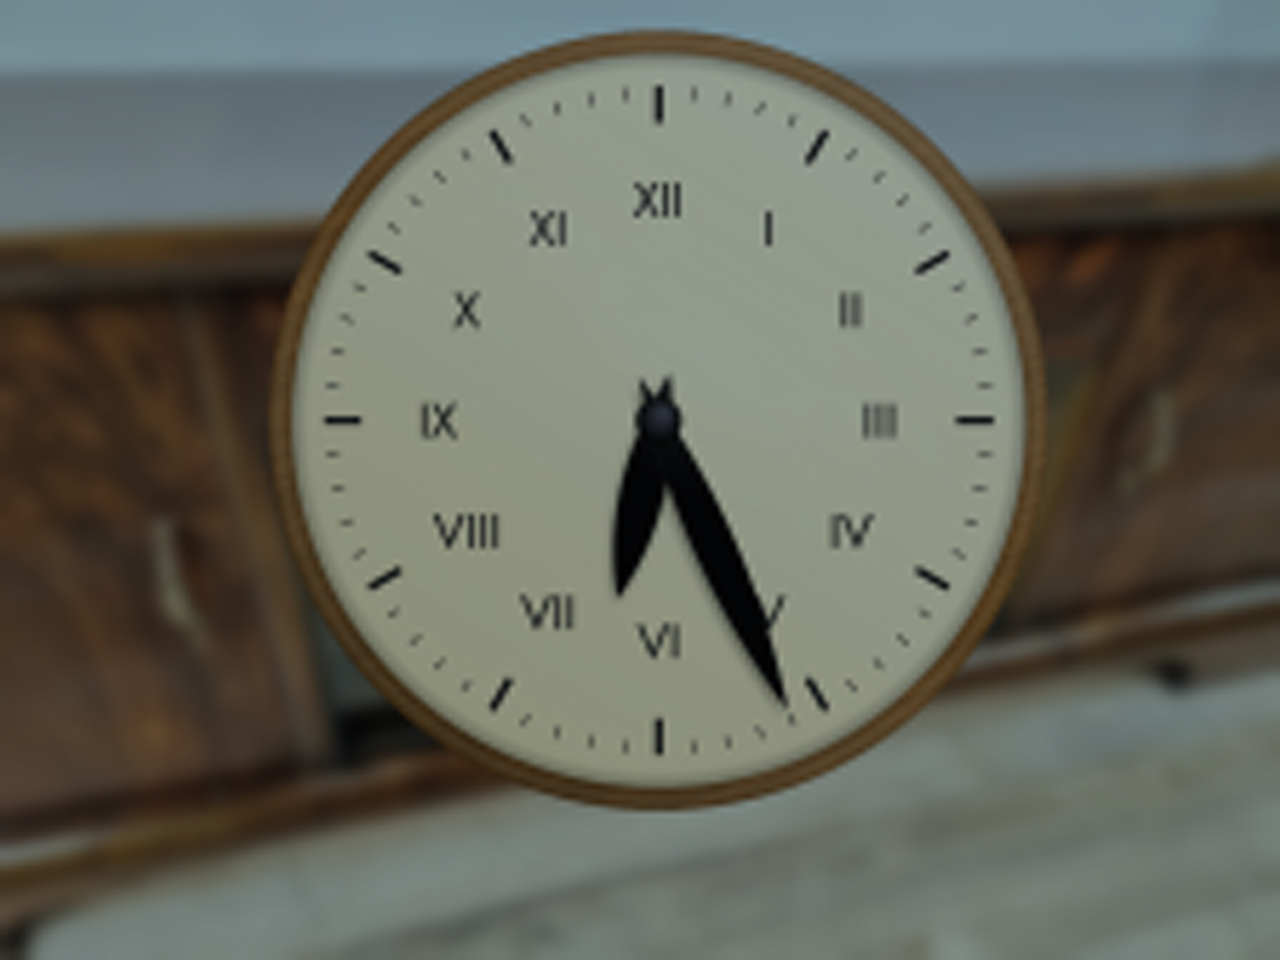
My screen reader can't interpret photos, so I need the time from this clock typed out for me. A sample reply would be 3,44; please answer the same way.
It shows 6,26
